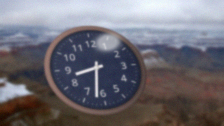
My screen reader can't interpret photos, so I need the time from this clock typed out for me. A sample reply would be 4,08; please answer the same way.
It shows 8,32
